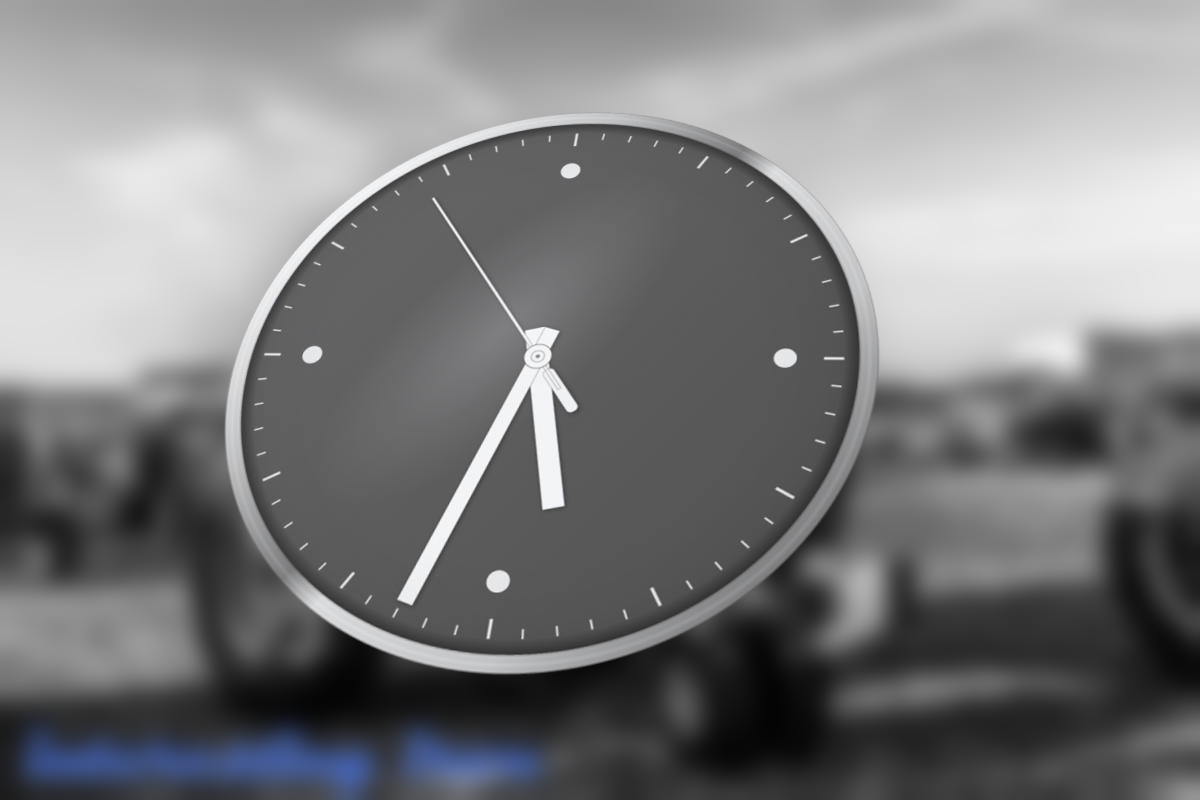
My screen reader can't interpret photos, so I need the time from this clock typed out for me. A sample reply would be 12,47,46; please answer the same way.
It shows 5,32,54
